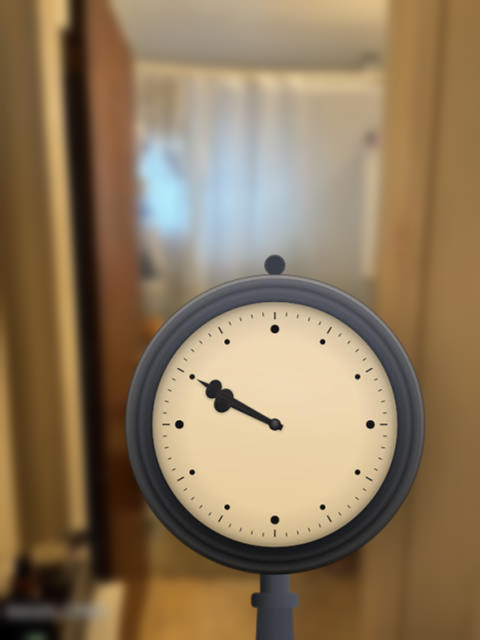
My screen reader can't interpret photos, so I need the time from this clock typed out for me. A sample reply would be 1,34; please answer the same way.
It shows 9,50
